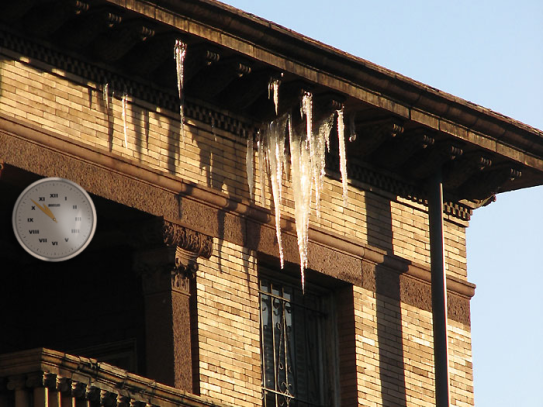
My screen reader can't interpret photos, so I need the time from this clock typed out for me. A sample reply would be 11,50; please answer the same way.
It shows 10,52
